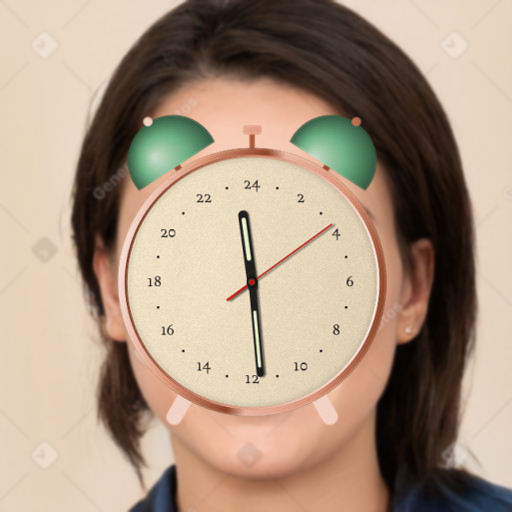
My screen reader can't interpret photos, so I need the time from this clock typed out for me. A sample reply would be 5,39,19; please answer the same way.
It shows 23,29,09
